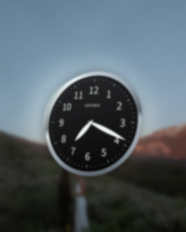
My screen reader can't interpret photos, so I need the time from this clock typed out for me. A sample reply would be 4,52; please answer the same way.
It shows 7,19
